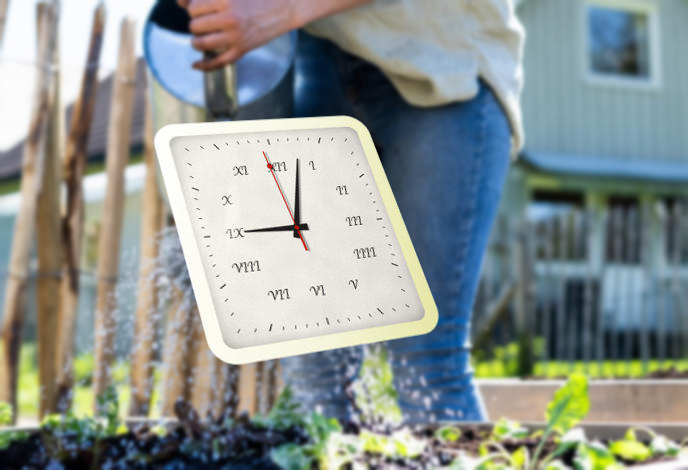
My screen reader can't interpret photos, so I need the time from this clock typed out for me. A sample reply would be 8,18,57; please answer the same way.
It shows 9,02,59
